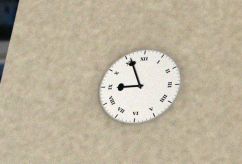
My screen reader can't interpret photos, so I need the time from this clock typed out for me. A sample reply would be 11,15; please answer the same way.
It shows 8,56
